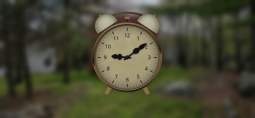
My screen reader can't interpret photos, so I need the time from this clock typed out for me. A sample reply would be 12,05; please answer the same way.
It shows 9,09
